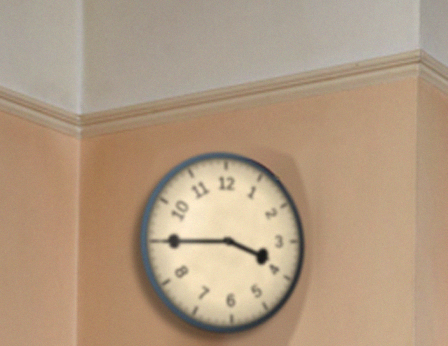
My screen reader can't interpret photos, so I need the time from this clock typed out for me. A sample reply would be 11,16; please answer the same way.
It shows 3,45
